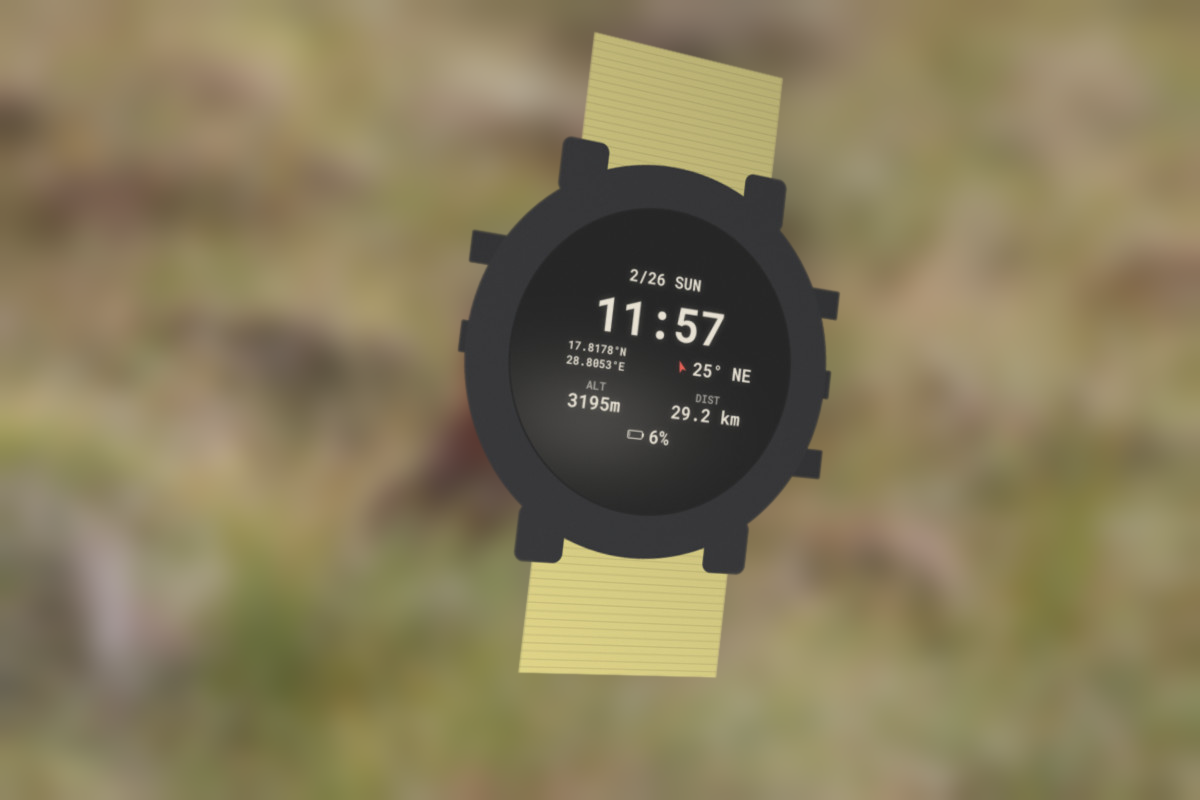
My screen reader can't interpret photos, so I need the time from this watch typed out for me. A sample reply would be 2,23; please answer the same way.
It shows 11,57
